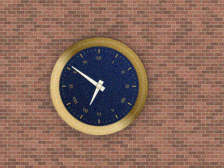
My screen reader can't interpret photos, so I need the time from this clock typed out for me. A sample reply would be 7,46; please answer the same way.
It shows 6,51
